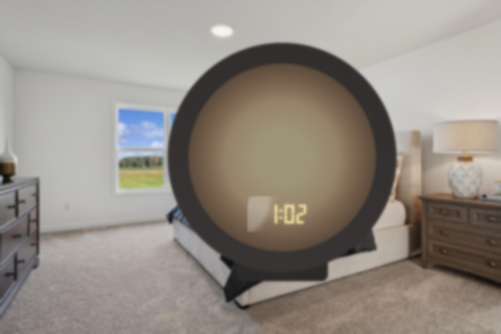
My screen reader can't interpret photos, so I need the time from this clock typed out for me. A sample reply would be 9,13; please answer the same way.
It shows 1,02
